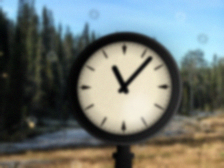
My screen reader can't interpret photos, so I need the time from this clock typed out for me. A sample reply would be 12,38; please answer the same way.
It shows 11,07
